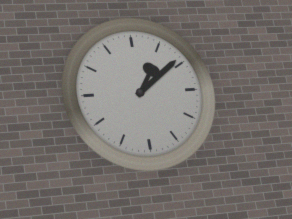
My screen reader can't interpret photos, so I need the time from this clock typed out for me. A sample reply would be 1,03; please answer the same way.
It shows 1,09
